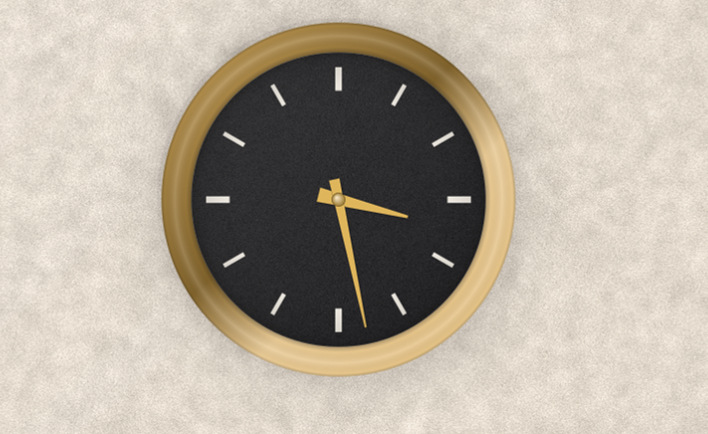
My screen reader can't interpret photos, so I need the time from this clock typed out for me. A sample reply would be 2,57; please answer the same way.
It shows 3,28
